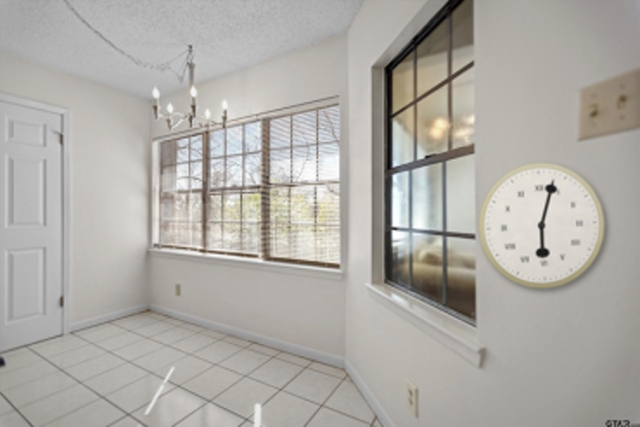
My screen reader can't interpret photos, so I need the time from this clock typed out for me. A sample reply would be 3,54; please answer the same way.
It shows 6,03
